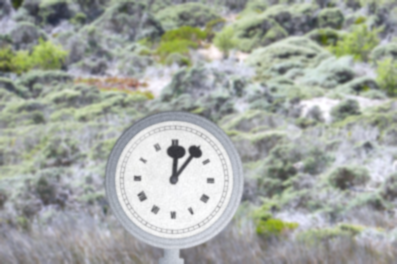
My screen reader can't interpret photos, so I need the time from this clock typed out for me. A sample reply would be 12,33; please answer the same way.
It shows 12,06
